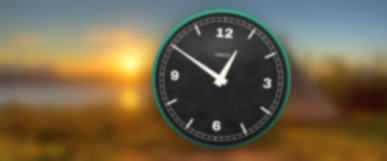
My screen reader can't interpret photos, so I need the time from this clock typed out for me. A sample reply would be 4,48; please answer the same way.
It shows 12,50
